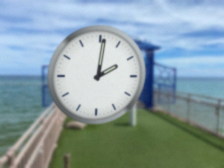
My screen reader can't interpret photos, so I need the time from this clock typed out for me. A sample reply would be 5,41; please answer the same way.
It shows 2,01
